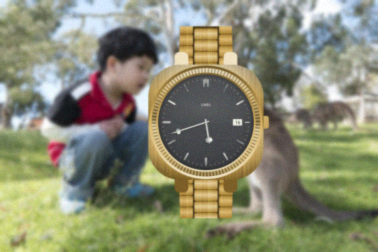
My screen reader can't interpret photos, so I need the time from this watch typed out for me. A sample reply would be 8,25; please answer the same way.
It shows 5,42
